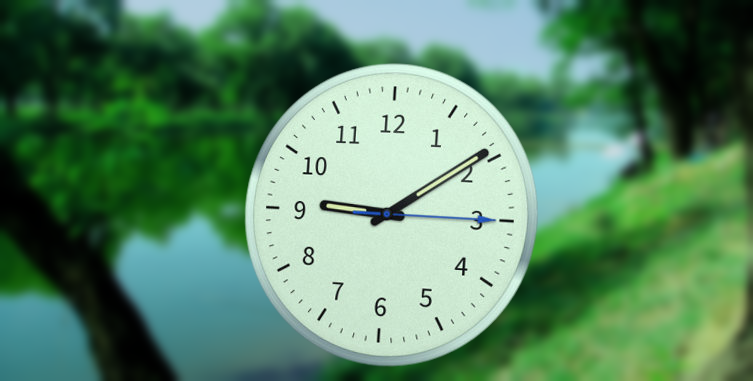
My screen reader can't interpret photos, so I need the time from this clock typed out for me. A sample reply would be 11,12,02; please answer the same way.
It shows 9,09,15
